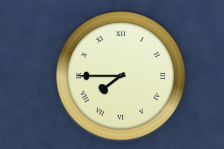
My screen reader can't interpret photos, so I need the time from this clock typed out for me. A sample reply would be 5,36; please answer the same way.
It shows 7,45
